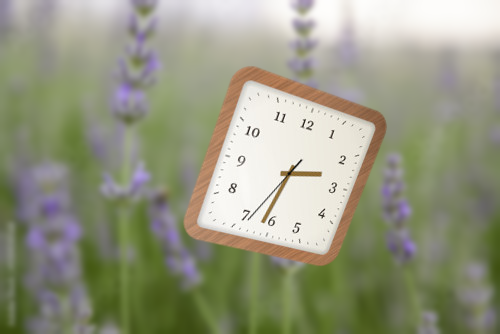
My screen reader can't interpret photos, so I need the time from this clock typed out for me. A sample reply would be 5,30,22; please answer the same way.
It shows 2,31,34
